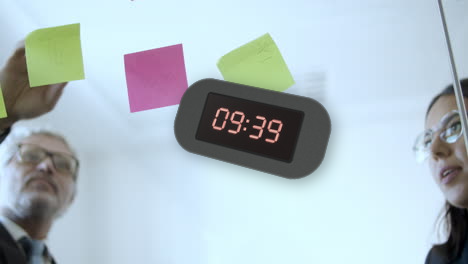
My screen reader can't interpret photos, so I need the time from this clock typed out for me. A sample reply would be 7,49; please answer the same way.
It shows 9,39
